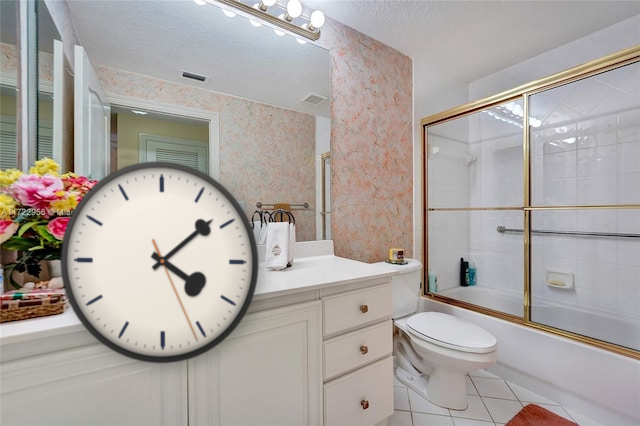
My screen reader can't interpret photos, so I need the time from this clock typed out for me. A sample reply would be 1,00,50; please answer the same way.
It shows 4,08,26
